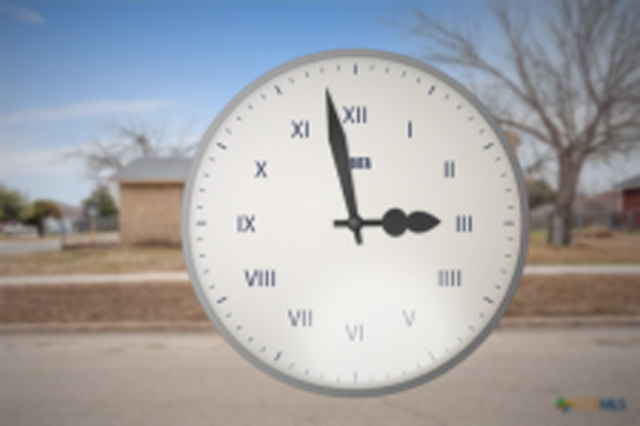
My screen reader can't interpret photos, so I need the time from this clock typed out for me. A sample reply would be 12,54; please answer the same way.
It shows 2,58
